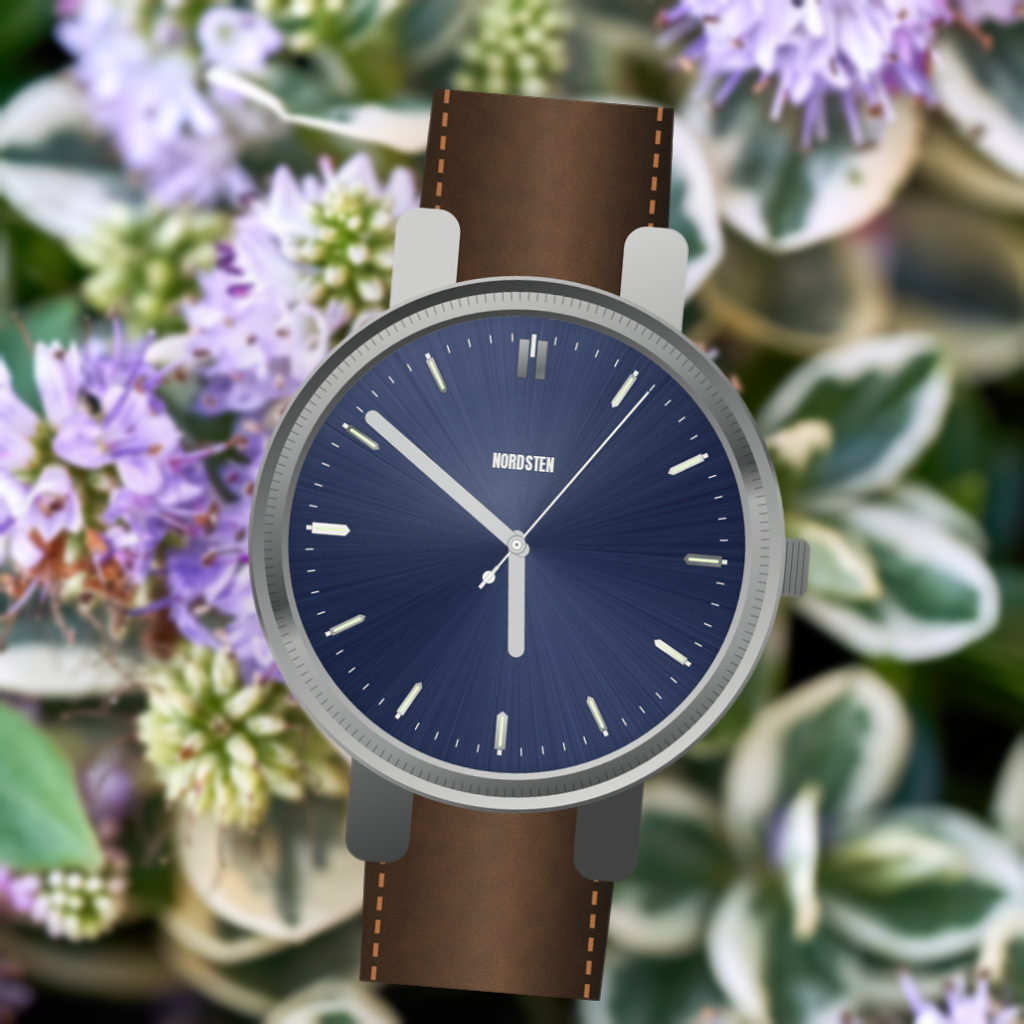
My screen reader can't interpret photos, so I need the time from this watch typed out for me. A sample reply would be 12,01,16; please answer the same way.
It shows 5,51,06
